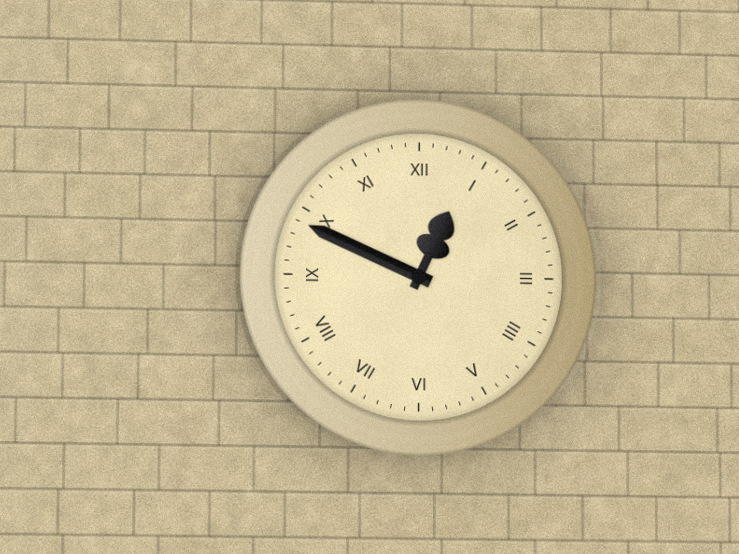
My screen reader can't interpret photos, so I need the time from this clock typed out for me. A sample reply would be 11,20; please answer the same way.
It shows 12,49
